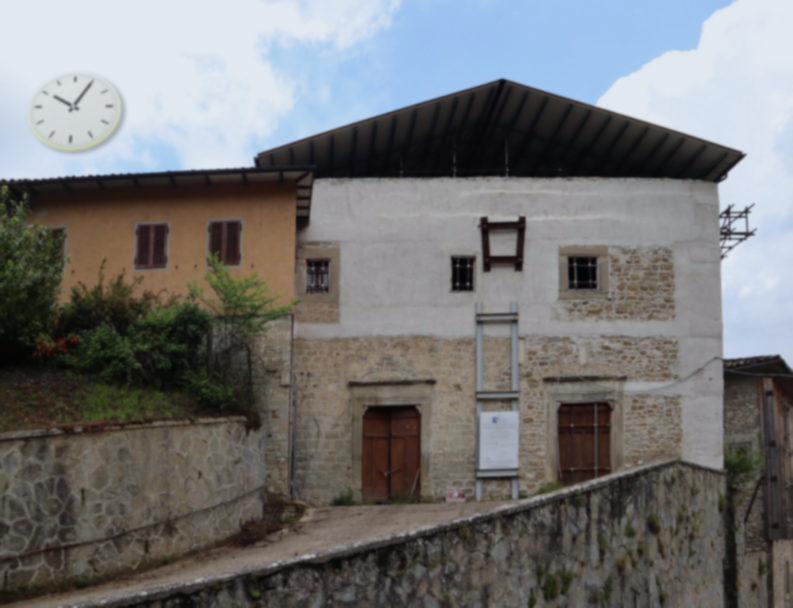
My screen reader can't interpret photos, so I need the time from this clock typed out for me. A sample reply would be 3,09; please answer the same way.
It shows 10,05
